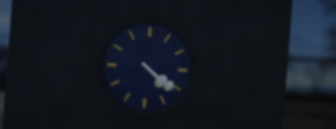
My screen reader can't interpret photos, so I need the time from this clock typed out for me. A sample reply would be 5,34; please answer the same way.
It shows 4,21
